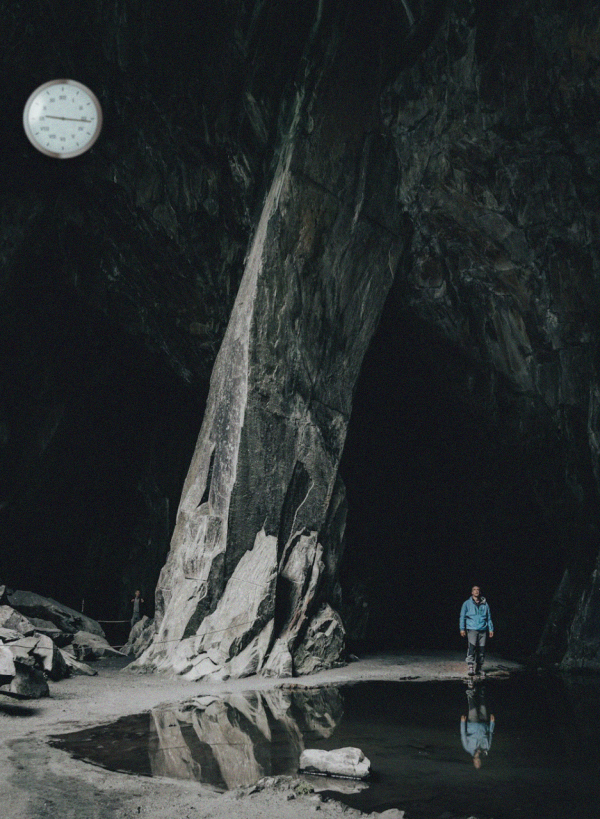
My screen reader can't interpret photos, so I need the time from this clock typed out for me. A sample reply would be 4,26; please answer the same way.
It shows 9,16
